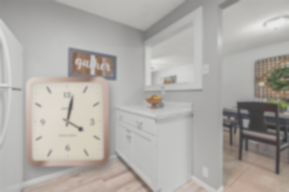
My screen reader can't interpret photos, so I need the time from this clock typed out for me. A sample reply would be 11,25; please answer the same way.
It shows 4,02
